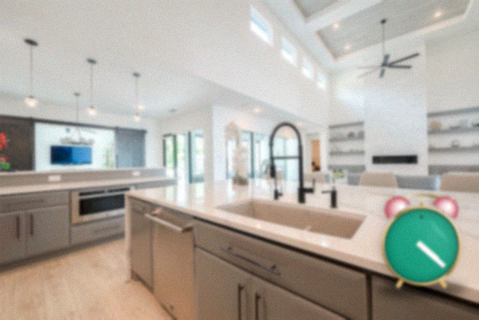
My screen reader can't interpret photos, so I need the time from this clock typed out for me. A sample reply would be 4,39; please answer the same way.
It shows 4,22
